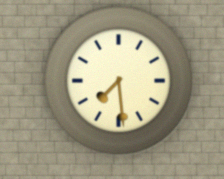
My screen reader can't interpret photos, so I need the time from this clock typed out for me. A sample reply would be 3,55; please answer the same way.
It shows 7,29
